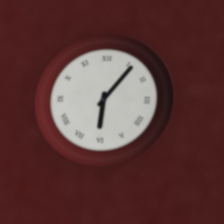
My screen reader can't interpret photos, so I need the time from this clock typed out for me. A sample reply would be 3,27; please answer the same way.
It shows 6,06
